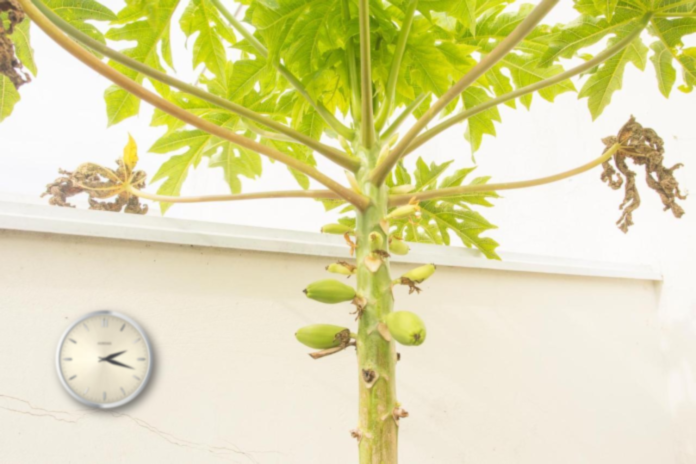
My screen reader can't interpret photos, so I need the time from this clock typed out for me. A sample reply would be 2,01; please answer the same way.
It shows 2,18
